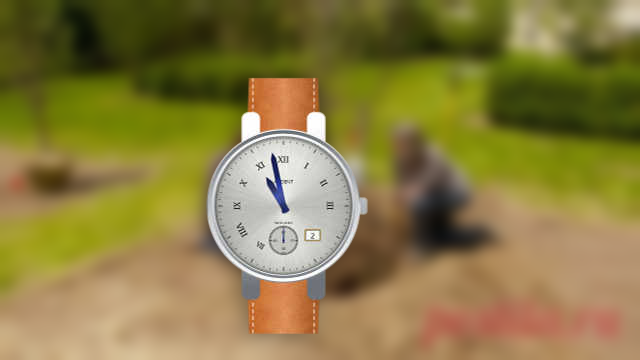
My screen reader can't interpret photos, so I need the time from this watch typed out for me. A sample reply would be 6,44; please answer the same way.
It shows 10,58
